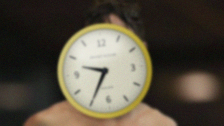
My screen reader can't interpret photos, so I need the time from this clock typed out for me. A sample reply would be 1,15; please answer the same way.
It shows 9,35
